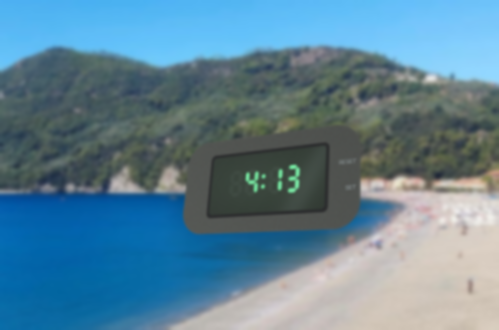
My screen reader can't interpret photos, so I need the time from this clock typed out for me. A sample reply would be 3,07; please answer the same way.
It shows 4,13
